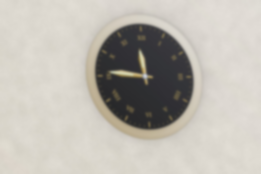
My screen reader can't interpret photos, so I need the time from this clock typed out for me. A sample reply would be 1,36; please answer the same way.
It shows 11,46
